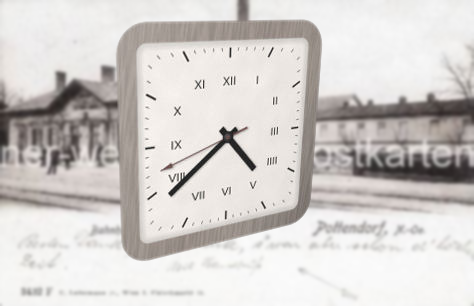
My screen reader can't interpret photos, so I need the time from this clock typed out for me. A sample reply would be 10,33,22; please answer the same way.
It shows 4,38,42
